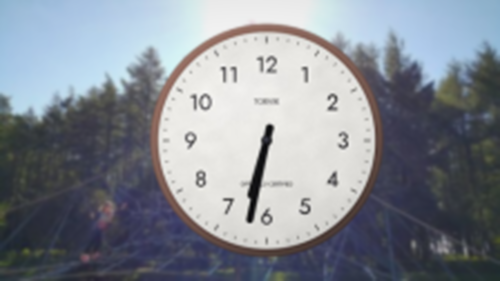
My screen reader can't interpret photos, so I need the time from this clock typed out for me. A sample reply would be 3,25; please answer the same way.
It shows 6,32
